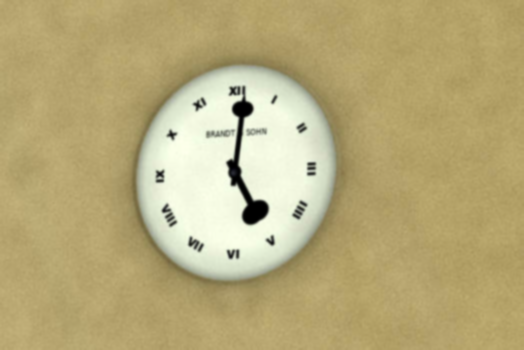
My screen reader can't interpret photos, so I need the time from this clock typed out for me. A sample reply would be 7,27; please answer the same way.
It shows 5,01
